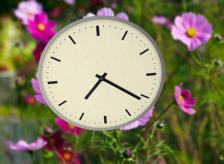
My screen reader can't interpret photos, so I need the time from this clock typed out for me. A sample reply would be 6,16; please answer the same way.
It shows 7,21
